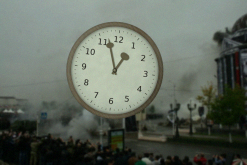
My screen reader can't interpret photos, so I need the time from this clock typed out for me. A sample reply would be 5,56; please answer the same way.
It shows 12,57
